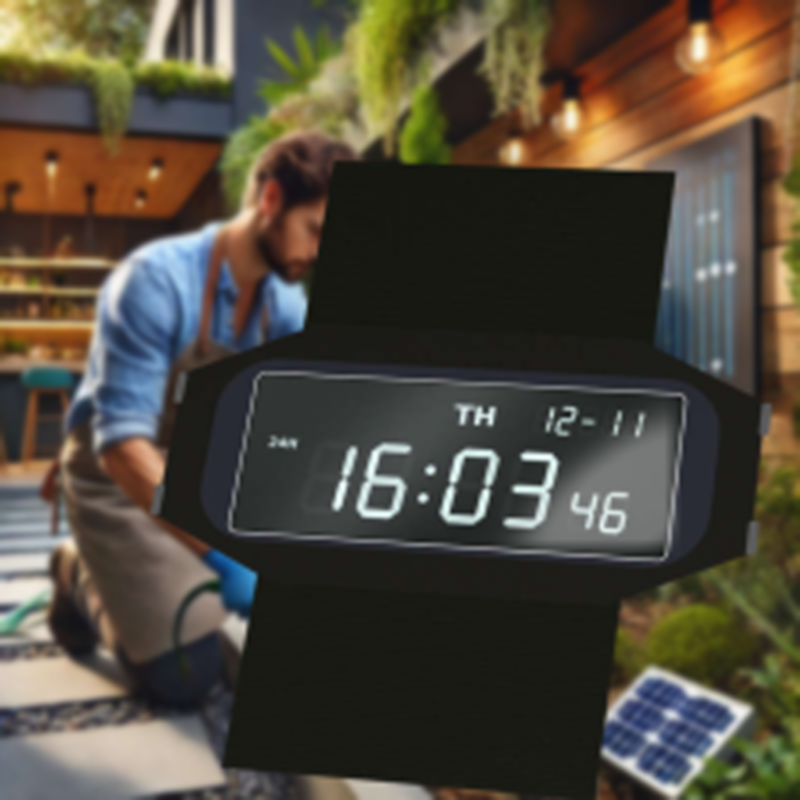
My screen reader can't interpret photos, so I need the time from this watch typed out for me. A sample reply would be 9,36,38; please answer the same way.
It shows 16,03,46
